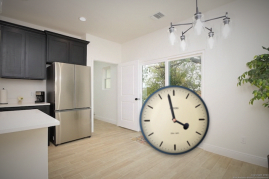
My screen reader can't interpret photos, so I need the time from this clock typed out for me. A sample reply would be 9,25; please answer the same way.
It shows 3,58
